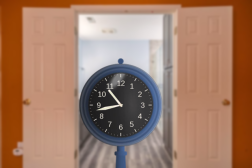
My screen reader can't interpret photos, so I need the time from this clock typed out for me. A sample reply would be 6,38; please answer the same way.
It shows 10,43
